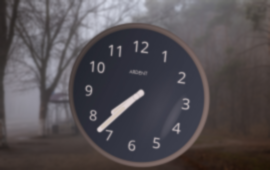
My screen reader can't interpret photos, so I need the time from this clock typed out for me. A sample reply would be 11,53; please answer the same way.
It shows 7,37
